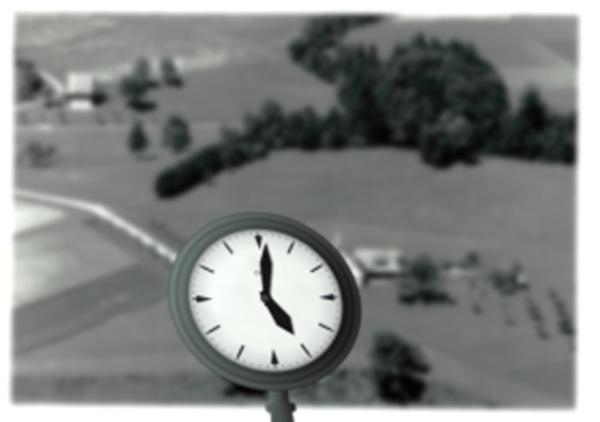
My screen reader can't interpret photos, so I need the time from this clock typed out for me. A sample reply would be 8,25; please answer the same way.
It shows 5,01
